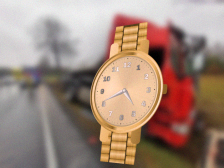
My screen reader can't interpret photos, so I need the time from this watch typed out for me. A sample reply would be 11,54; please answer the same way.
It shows 4,41
